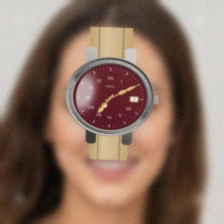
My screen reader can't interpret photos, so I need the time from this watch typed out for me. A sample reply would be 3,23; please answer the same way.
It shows 7,10
